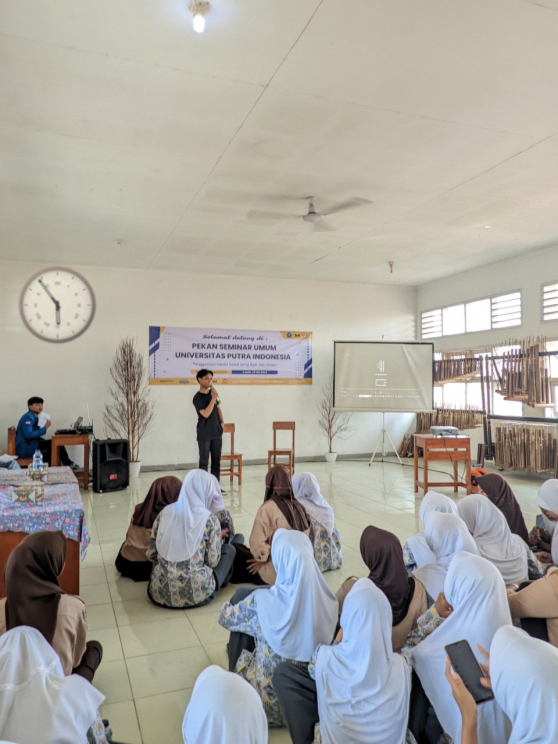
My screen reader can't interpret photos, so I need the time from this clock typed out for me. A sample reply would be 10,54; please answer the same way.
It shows 5,54
